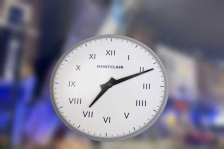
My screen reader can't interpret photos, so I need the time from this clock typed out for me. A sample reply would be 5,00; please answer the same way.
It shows 7,11
